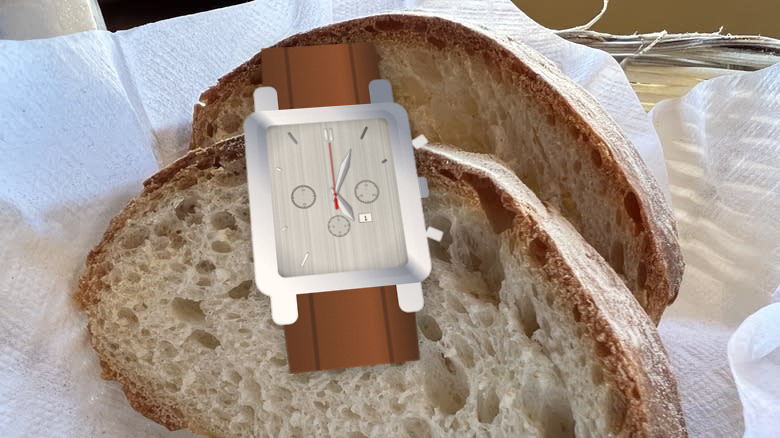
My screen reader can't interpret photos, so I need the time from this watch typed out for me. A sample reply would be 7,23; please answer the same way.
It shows 5,04
